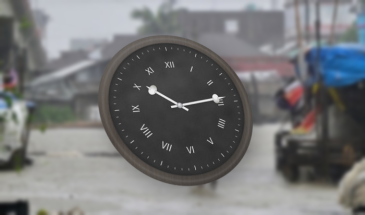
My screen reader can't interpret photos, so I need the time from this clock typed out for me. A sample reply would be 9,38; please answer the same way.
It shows 10,14
